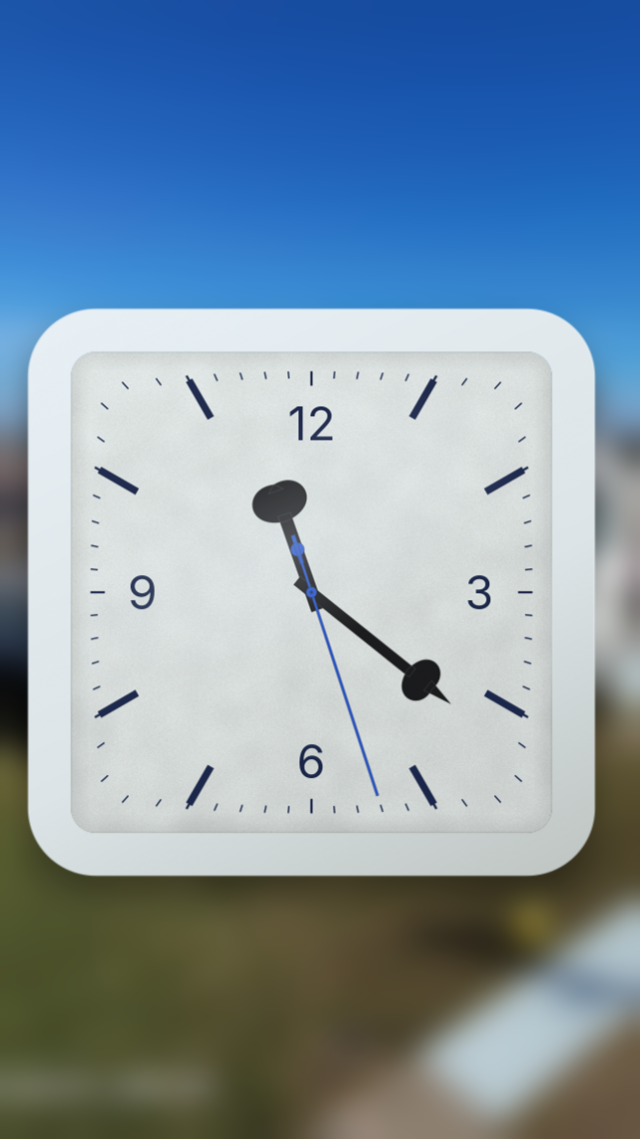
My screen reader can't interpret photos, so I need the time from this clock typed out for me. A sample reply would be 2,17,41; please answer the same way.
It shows 11,21,27
